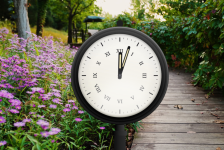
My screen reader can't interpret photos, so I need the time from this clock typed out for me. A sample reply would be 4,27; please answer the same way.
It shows 12,03
